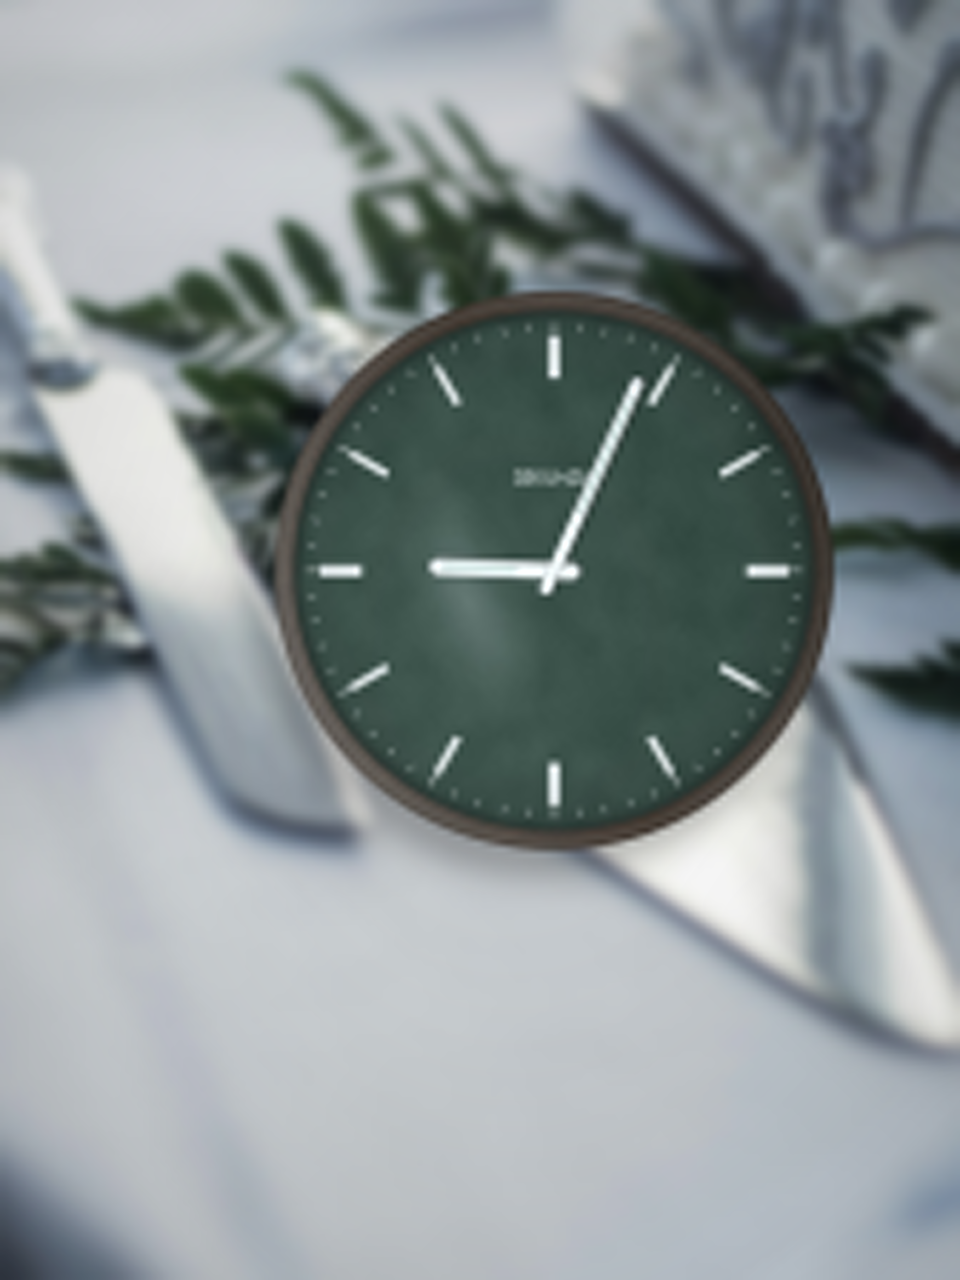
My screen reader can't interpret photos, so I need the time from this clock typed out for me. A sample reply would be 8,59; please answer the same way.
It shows 9,04
